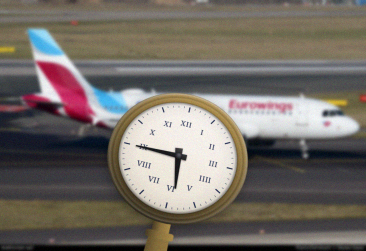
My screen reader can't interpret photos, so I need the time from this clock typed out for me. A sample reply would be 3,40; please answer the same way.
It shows 5,45
